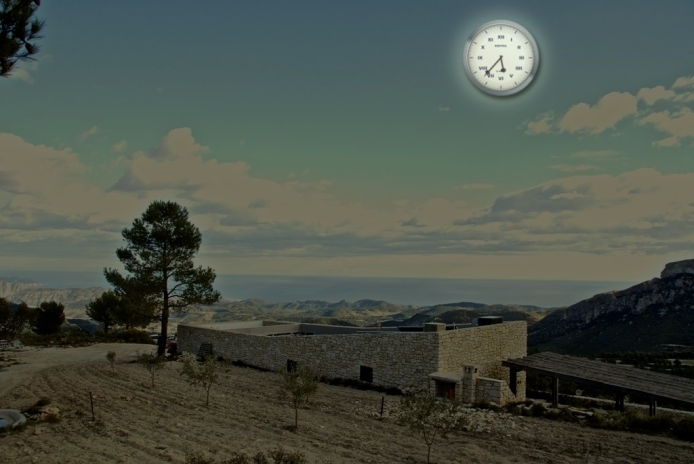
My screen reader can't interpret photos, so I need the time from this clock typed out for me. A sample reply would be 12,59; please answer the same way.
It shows 5,37
